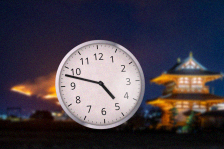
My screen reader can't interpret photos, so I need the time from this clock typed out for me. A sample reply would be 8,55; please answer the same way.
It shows 4,48
